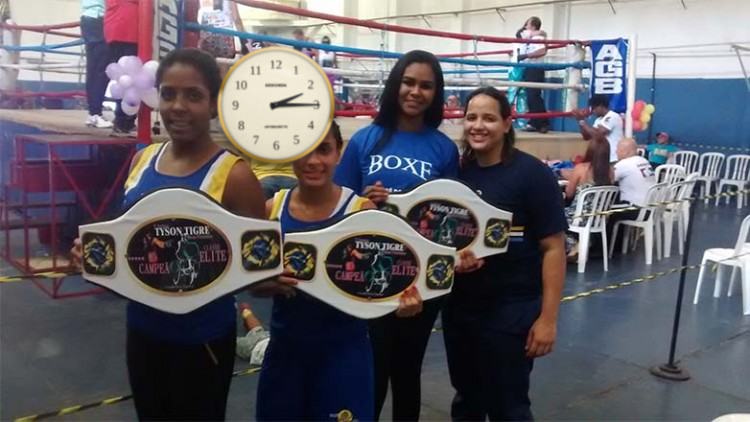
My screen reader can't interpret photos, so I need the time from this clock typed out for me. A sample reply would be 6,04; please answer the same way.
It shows 2,15
